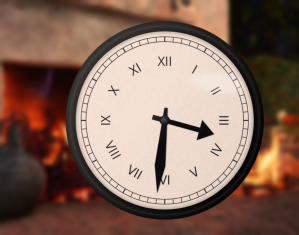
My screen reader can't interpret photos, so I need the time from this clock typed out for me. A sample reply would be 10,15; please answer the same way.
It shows 3,31
